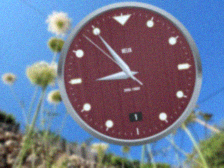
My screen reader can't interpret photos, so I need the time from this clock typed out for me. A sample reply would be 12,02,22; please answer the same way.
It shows 8,54,53
